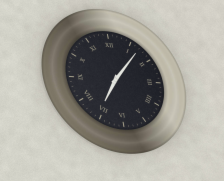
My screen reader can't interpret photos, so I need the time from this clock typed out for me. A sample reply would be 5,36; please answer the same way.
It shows 7,07
